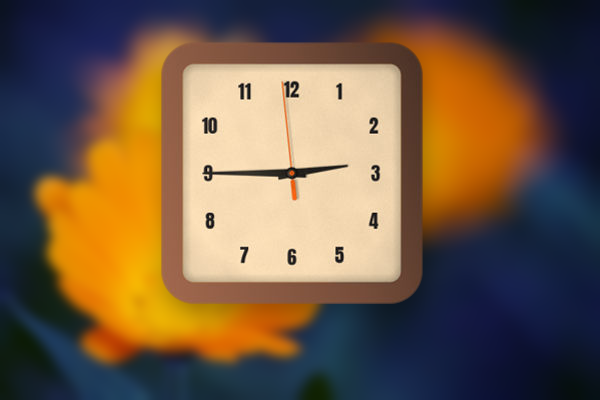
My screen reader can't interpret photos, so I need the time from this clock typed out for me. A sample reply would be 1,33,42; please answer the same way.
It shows 2,44,59
